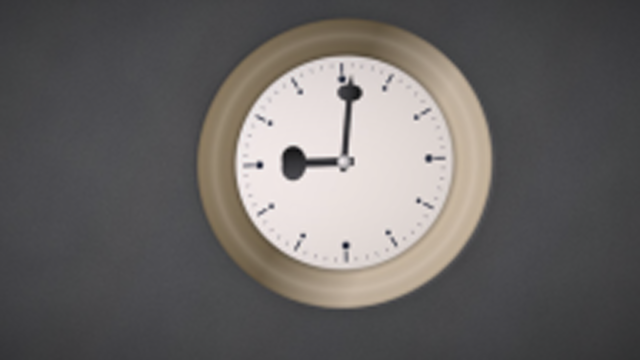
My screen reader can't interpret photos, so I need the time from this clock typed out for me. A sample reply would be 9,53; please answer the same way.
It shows 9,01
